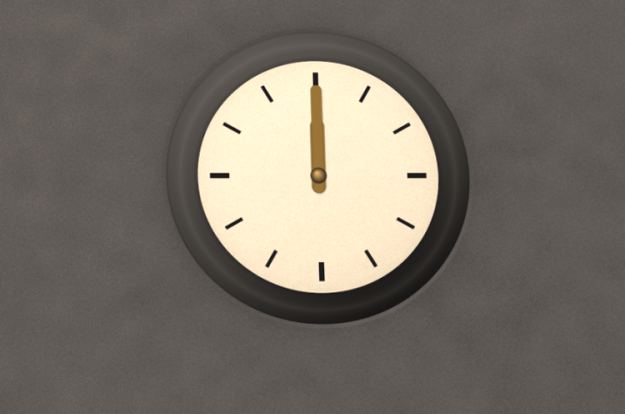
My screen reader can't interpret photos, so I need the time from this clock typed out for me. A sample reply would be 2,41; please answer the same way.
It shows 12,00
